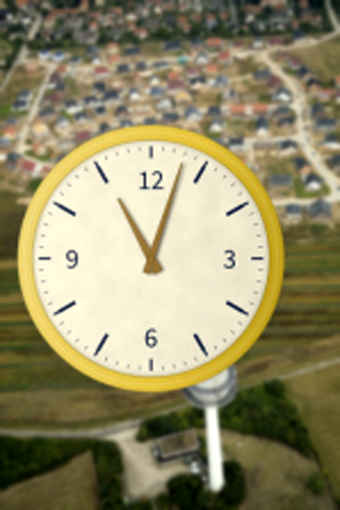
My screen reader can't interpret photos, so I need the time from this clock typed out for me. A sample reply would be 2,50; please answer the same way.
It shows 11,03
